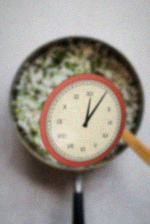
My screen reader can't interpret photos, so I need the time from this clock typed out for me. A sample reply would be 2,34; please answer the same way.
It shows 12,05
